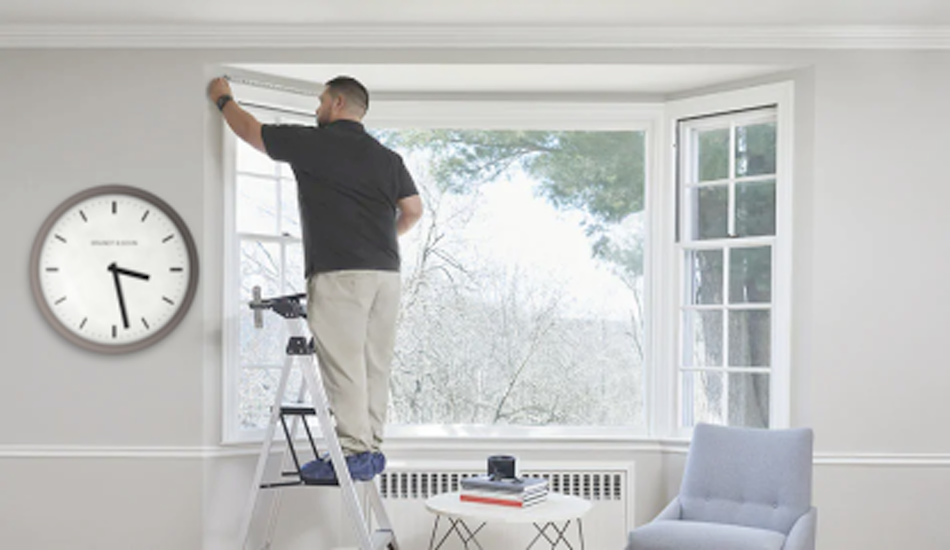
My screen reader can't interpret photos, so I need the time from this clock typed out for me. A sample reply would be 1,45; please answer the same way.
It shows 3,28
